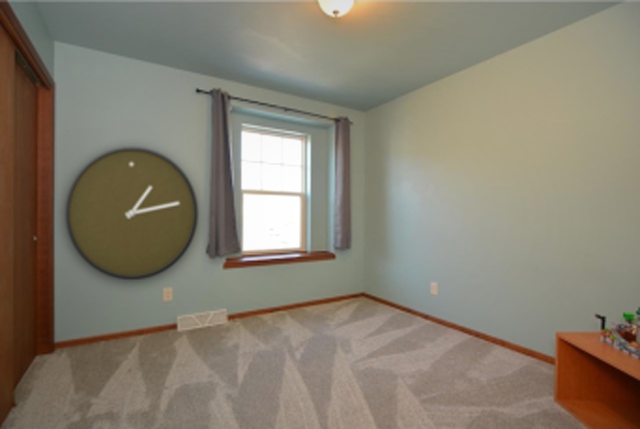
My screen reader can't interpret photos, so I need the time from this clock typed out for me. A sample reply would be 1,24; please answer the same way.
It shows 1,13
